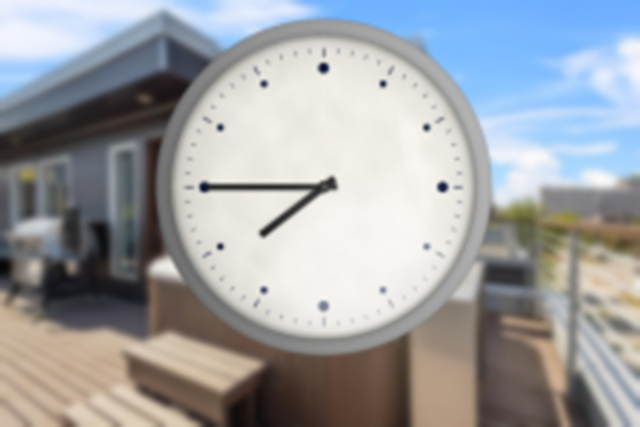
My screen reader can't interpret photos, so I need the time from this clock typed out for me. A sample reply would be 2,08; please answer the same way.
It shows 7,45
